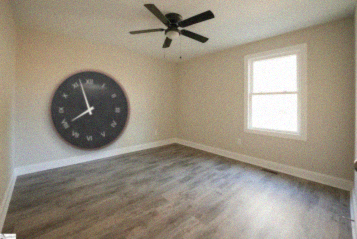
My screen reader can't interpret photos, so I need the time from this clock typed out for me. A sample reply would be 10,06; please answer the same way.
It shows 7,57
